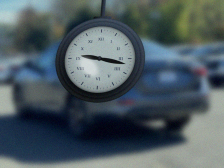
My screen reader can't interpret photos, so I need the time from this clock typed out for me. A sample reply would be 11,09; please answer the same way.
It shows 9,17
